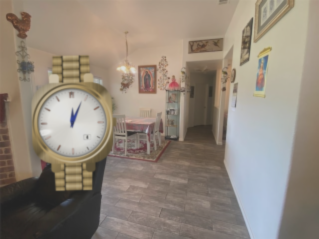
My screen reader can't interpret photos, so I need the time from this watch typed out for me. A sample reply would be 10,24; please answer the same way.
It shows 12,04
